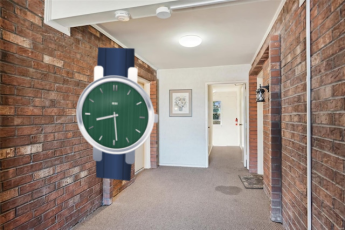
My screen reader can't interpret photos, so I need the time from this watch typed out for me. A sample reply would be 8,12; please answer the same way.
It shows 8,29
